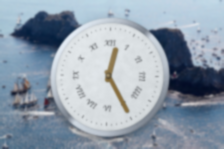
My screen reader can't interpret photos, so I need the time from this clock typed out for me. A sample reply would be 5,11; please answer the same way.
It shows 12,25
